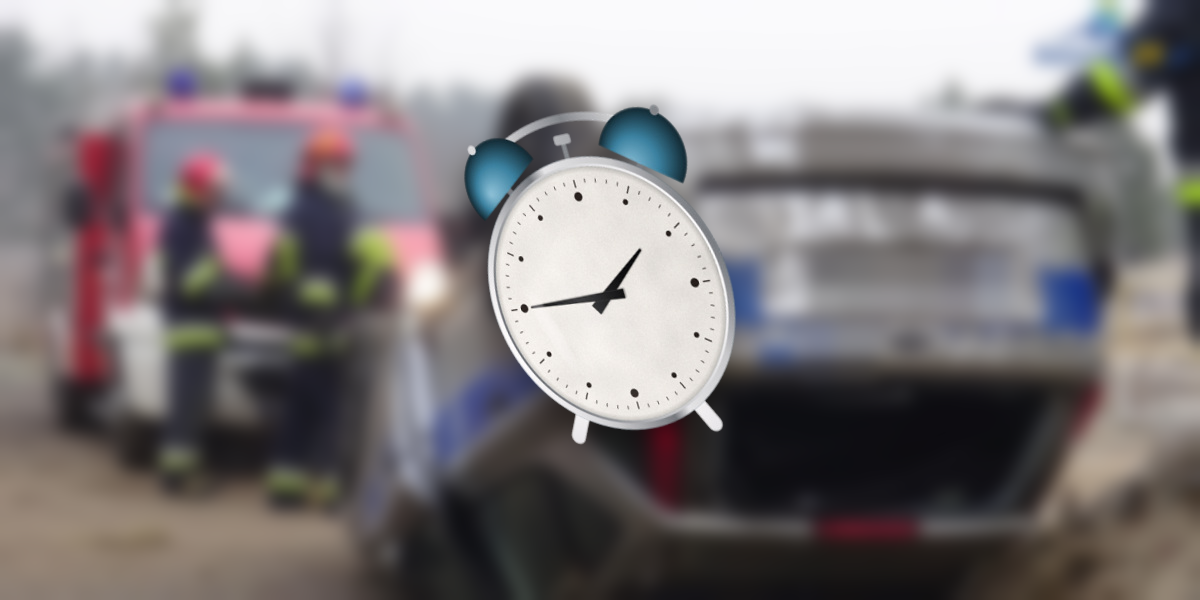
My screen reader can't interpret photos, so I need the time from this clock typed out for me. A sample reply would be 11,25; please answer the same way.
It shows 1,45
